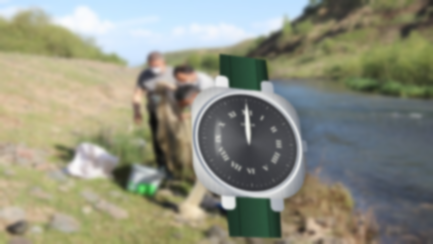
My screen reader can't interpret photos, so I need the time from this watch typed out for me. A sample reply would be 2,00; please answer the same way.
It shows 12,00
